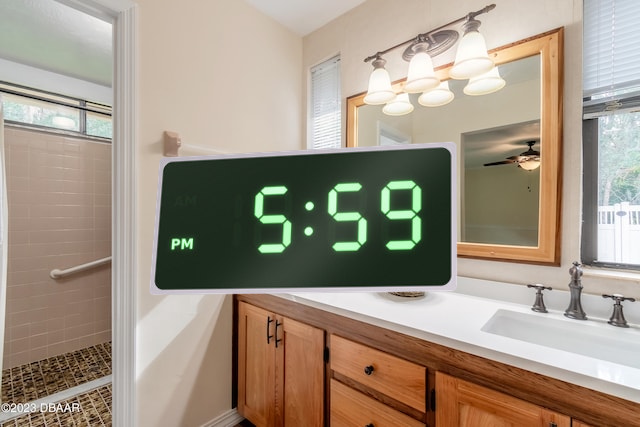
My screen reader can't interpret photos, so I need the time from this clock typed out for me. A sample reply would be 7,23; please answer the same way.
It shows 5,59
